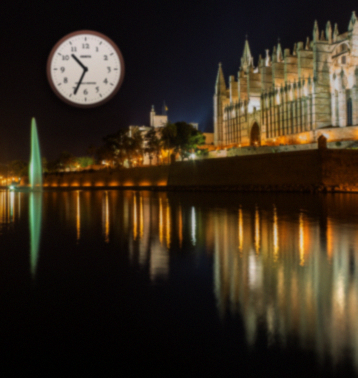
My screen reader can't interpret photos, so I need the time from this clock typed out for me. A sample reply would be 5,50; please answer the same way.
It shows 10,34
